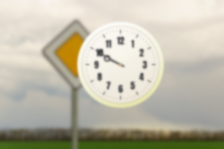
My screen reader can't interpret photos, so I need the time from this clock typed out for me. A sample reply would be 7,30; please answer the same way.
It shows 9,50
